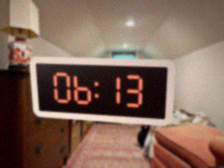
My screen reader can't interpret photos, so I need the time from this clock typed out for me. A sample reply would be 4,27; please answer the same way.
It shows 6,13
